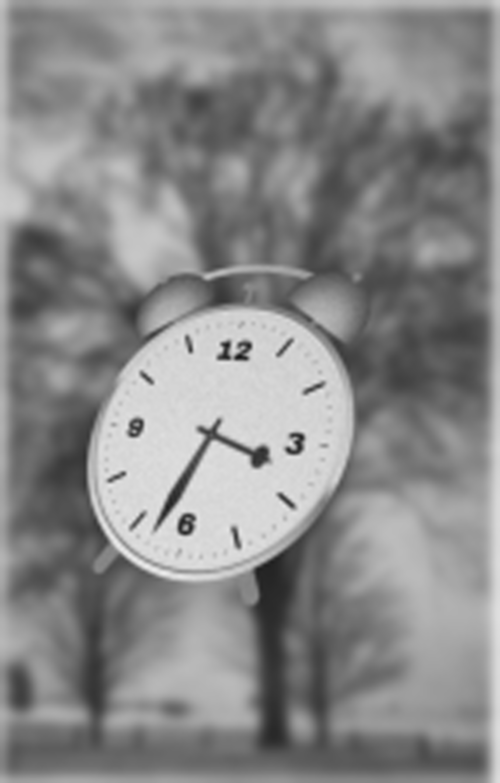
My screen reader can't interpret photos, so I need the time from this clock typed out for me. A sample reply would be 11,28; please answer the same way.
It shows 3,33
